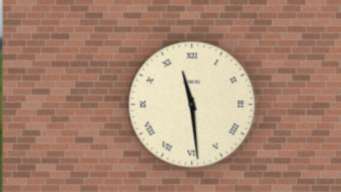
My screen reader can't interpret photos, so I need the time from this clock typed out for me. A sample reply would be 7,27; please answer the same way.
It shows 11,29
